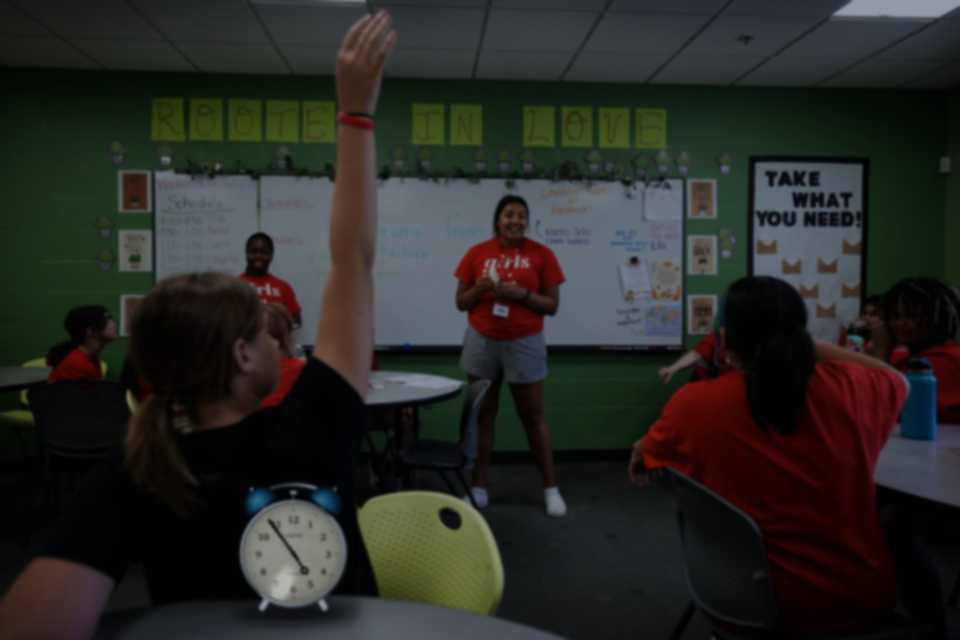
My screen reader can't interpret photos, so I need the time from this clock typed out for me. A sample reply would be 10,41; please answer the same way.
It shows 4,54
